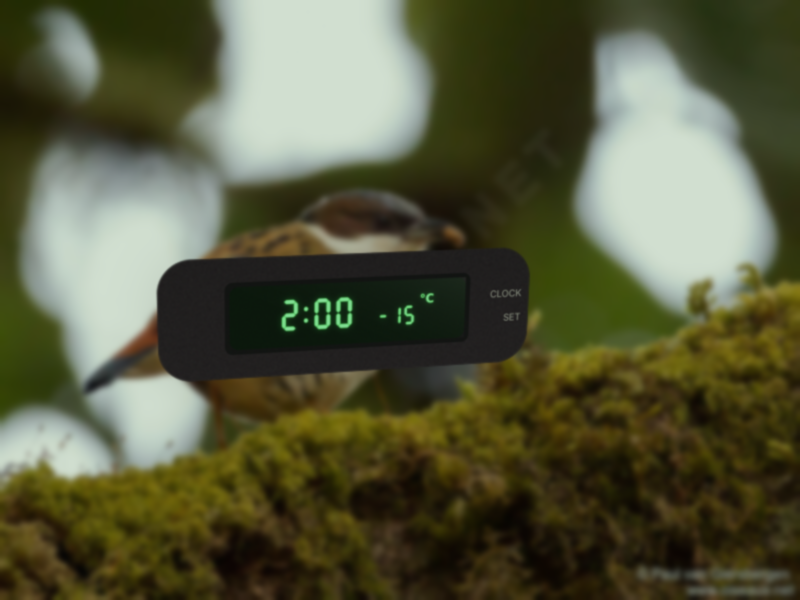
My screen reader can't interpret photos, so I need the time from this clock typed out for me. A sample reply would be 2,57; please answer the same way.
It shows 2,00
